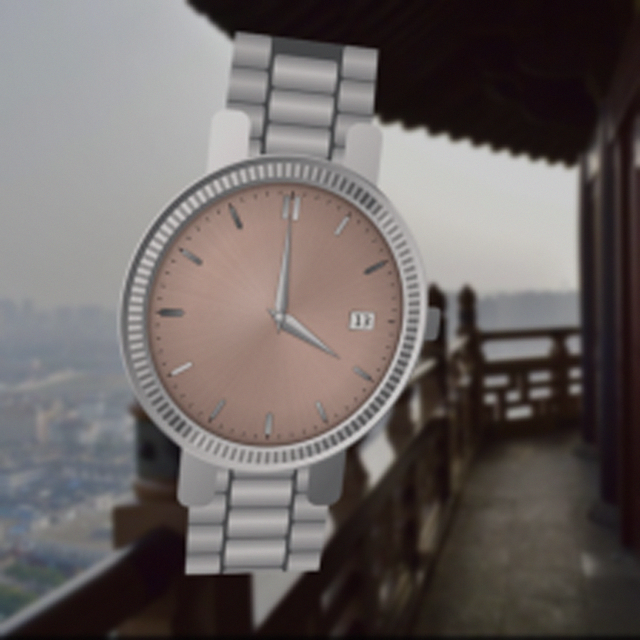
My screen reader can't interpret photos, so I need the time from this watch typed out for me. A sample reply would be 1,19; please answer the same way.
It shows 4,00
